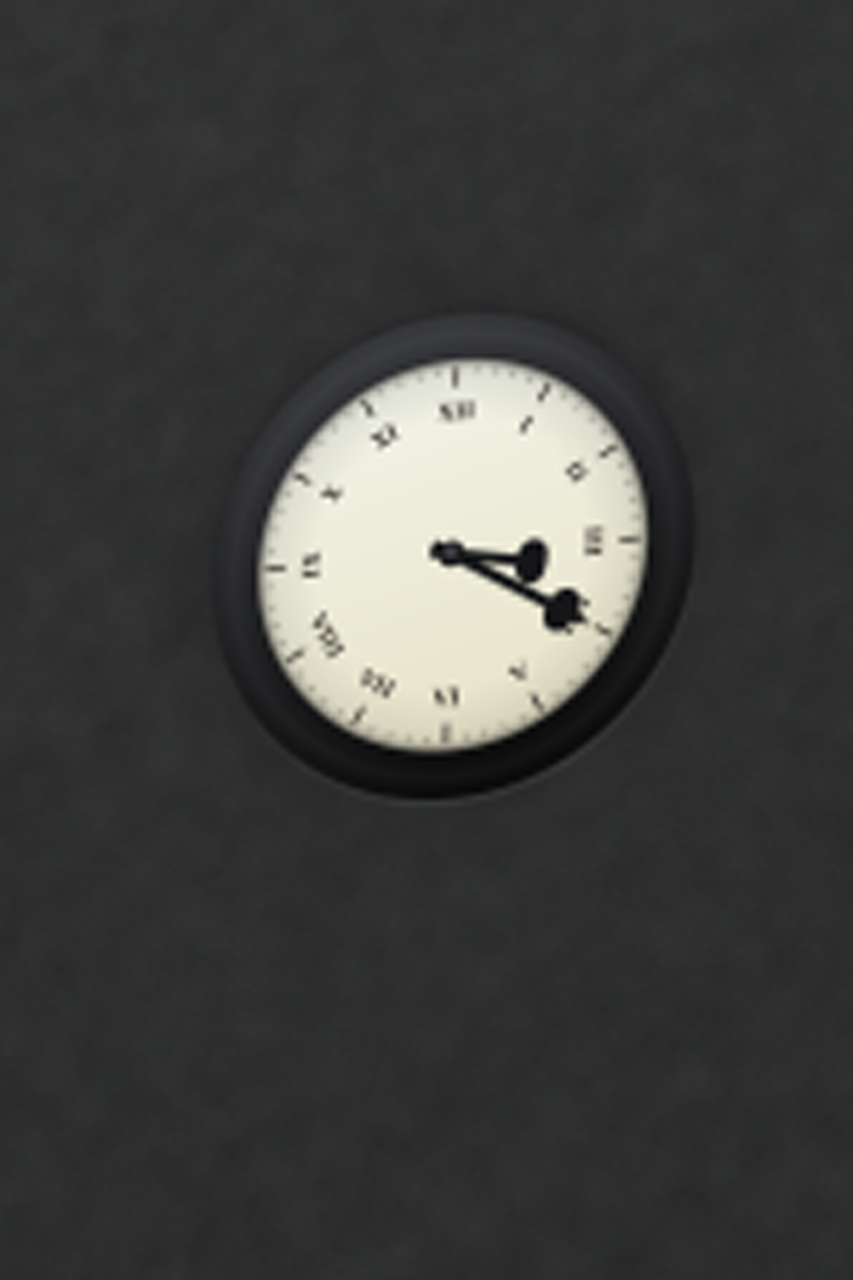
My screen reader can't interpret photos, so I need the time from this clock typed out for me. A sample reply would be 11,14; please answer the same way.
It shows 3,20
